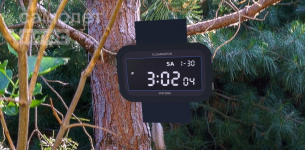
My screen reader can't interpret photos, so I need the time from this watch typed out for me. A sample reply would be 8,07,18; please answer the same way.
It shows 3,02,04
